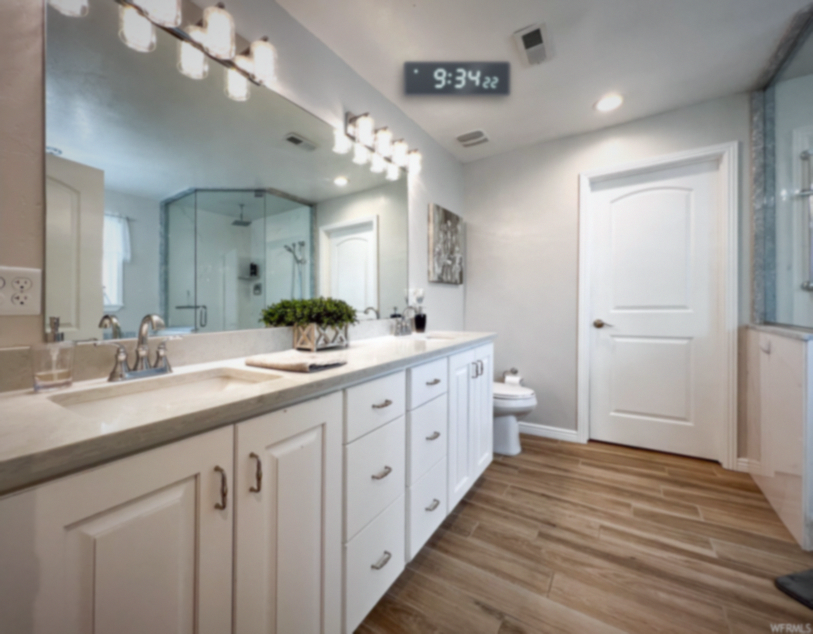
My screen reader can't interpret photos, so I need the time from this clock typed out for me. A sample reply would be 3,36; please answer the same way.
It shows 9,34
